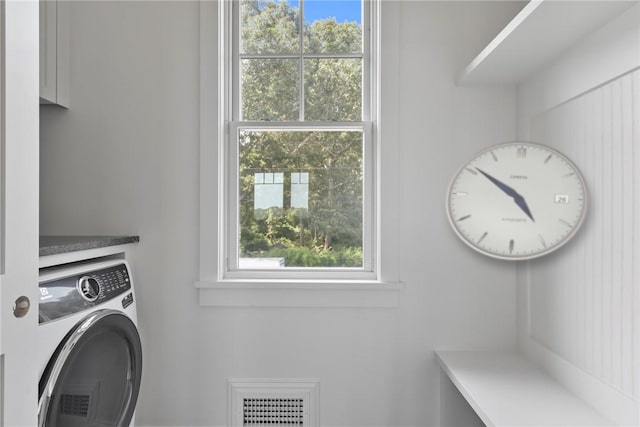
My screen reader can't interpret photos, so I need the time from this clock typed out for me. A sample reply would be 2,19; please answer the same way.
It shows 4,51
